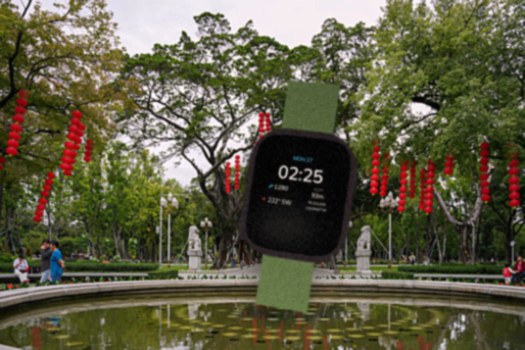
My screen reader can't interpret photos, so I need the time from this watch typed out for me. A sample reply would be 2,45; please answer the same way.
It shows 2,25
